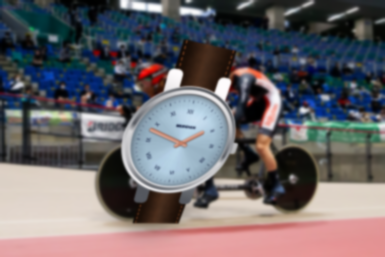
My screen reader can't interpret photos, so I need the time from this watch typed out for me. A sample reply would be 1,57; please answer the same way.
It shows 1,48
